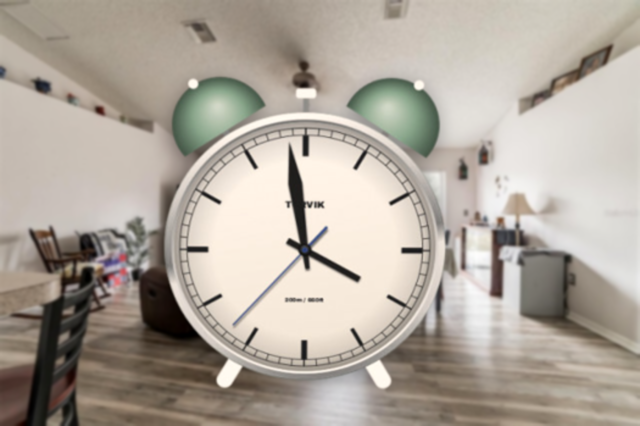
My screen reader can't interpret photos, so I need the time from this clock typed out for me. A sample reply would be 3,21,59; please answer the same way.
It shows 3,58,37
